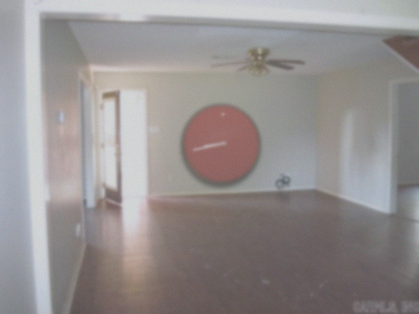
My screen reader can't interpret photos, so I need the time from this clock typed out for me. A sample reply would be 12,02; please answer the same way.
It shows 8,43
